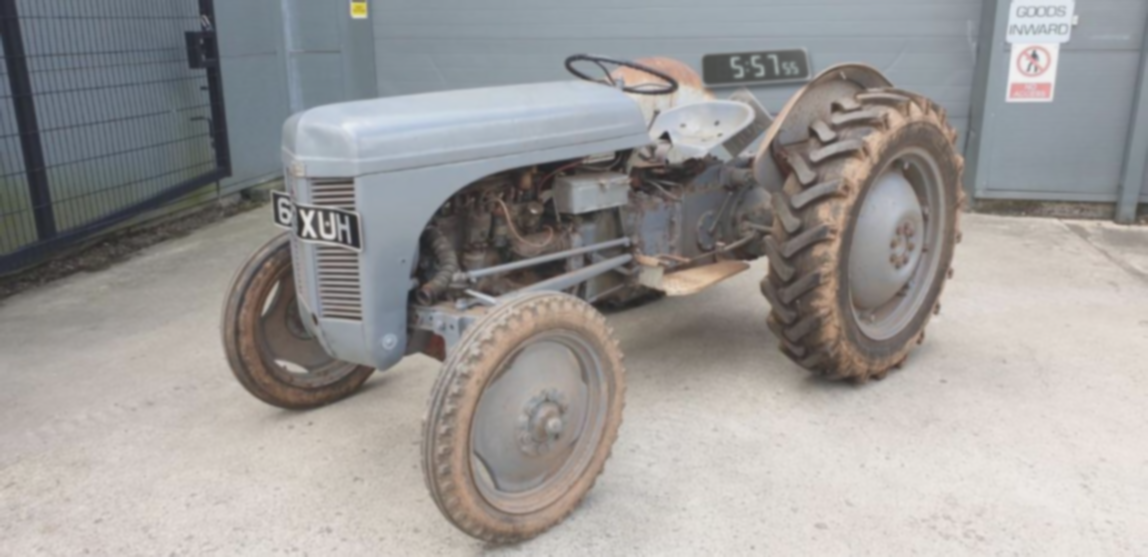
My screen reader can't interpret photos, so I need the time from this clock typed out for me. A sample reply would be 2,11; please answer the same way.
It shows 5,57
